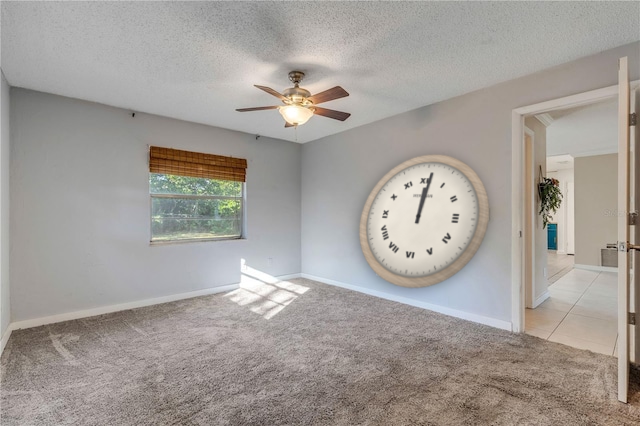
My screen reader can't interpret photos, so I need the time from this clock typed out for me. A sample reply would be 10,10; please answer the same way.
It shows 12,01
